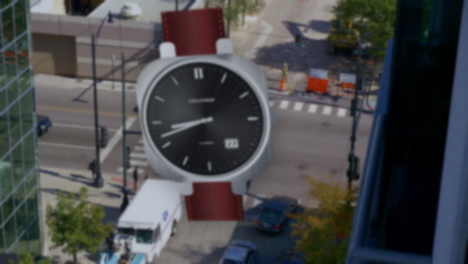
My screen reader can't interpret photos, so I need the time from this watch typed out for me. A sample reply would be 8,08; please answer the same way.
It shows 8,42
